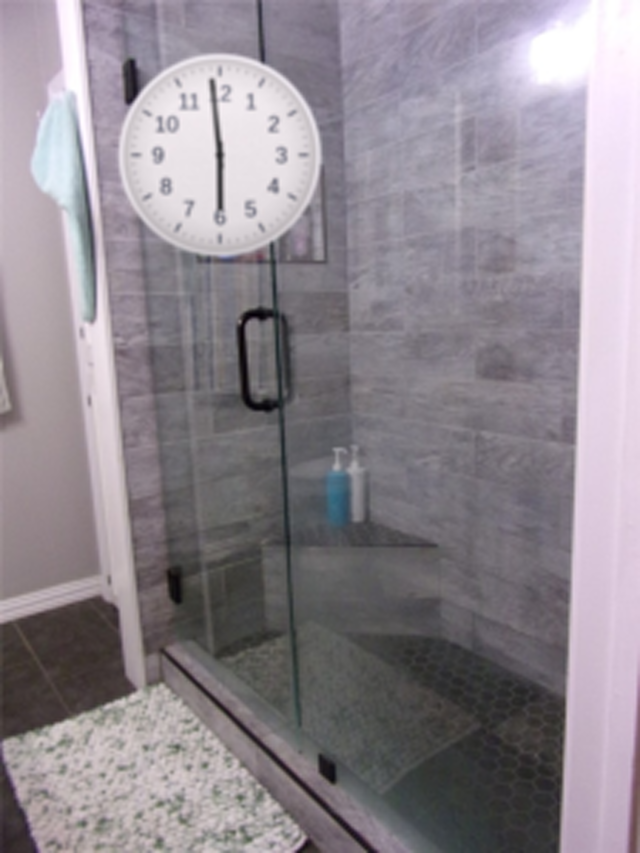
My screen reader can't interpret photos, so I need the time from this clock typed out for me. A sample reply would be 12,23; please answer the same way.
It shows 5,59
